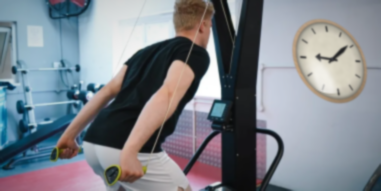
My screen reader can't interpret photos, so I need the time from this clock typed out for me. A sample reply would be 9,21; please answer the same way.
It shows 9,09
